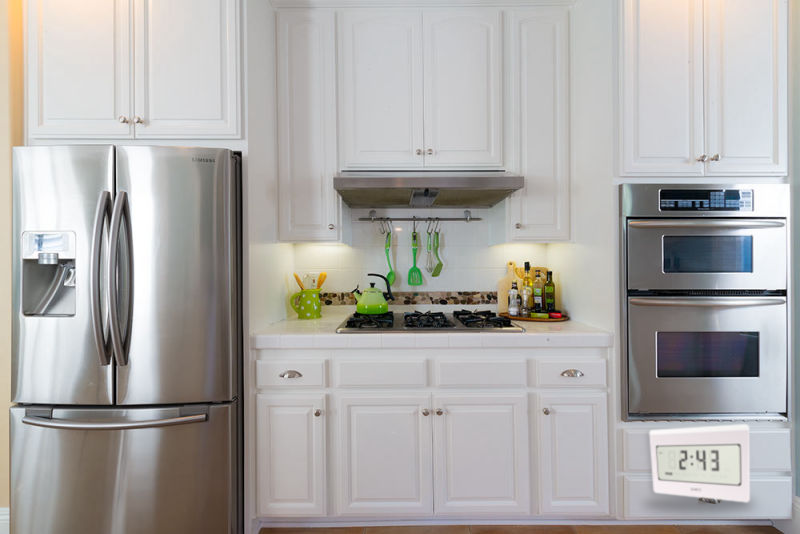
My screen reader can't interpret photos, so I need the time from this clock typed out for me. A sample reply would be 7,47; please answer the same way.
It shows 2,43
